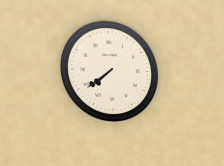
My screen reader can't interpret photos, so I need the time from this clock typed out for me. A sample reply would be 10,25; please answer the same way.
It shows 7,39
